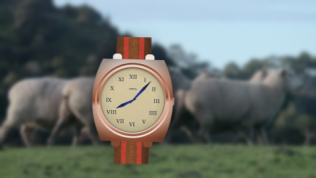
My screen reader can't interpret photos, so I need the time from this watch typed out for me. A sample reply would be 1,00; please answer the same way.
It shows 8,07
